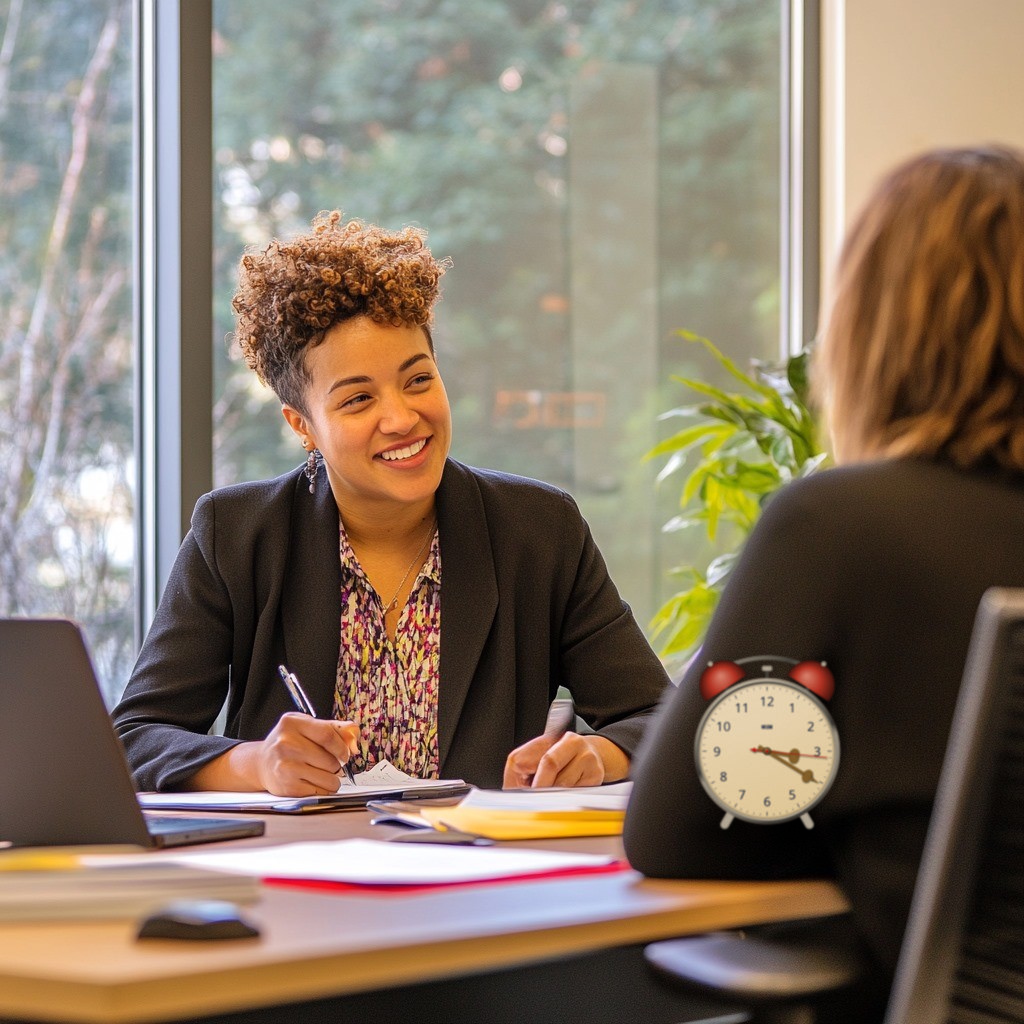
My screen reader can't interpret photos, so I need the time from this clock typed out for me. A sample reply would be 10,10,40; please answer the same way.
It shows 3,20,16
